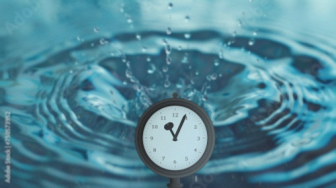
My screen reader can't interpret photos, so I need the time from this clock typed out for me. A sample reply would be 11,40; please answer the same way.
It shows 11,04
